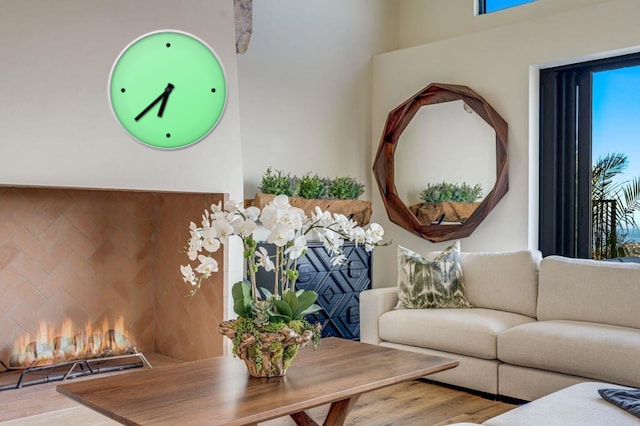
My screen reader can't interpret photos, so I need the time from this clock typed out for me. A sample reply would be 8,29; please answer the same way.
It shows 6,38
